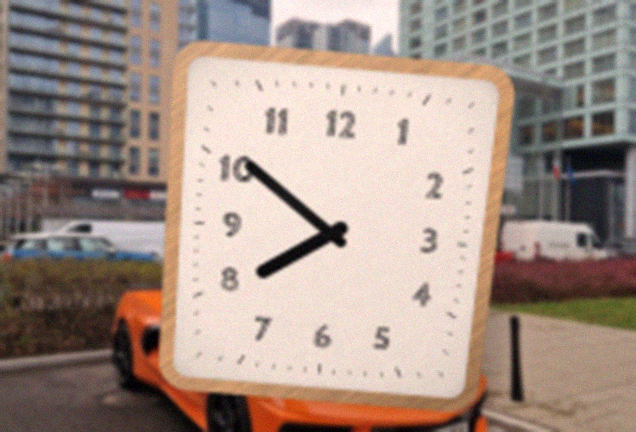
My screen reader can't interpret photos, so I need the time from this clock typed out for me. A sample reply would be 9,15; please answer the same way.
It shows 7,51
